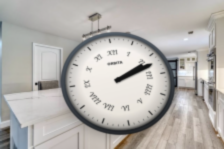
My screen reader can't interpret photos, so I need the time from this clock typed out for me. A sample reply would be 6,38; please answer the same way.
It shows 2,12
